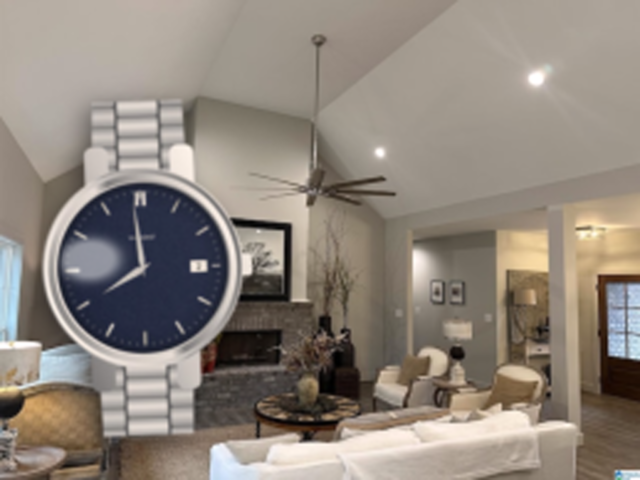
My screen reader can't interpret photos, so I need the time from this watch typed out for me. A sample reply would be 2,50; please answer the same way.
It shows 7,59
